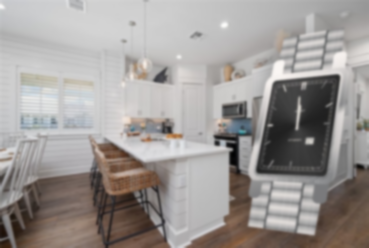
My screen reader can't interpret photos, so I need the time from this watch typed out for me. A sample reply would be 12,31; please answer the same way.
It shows 11,59
